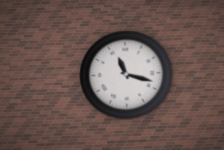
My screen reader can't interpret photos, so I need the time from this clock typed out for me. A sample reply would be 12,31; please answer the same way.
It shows 11,18
